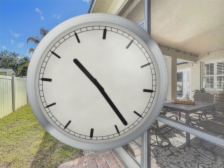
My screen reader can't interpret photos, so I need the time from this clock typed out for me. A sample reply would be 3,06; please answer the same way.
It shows 10,23
